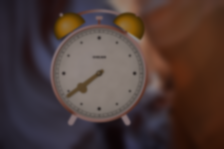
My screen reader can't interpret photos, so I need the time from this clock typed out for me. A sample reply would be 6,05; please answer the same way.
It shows 7,39
